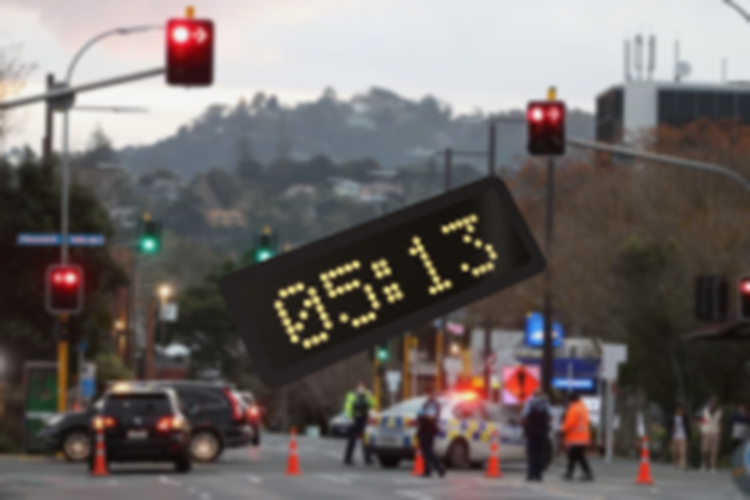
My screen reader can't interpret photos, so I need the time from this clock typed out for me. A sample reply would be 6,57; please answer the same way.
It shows 5,13
